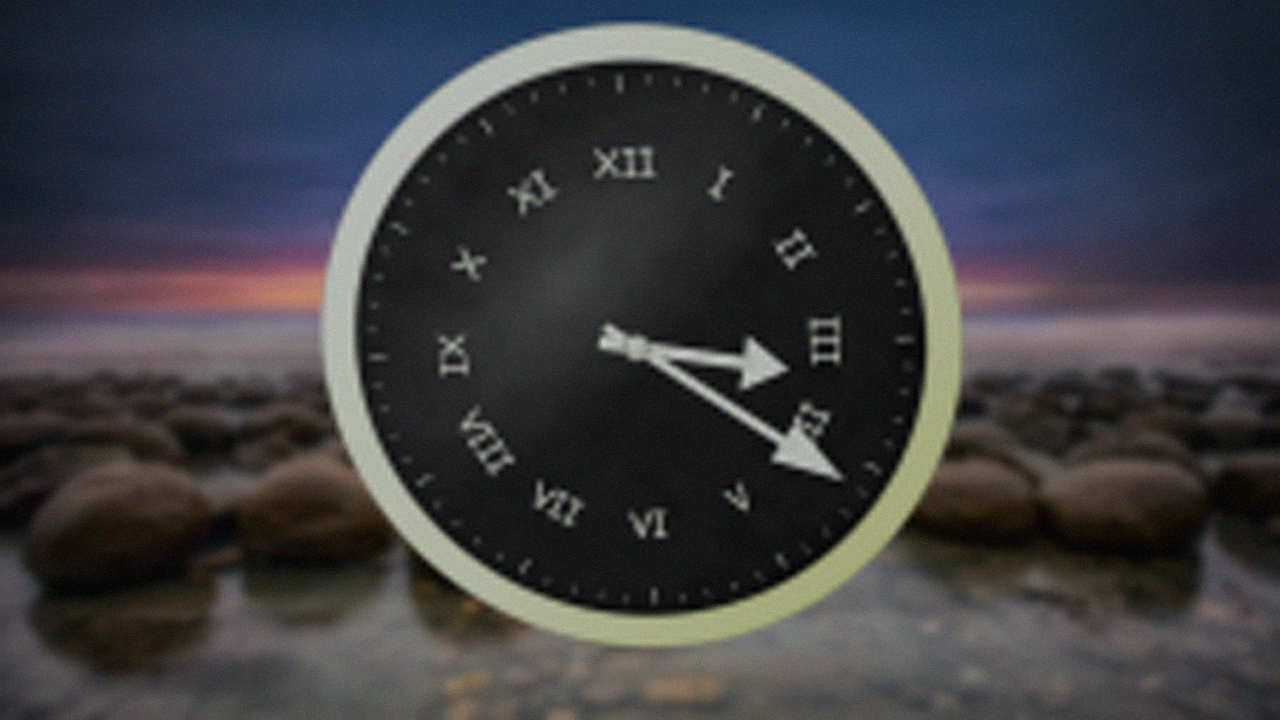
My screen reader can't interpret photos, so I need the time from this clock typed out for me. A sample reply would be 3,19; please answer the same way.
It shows 3,21
